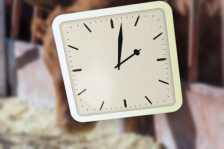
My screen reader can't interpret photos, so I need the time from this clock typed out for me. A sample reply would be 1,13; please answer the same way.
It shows 2,02
